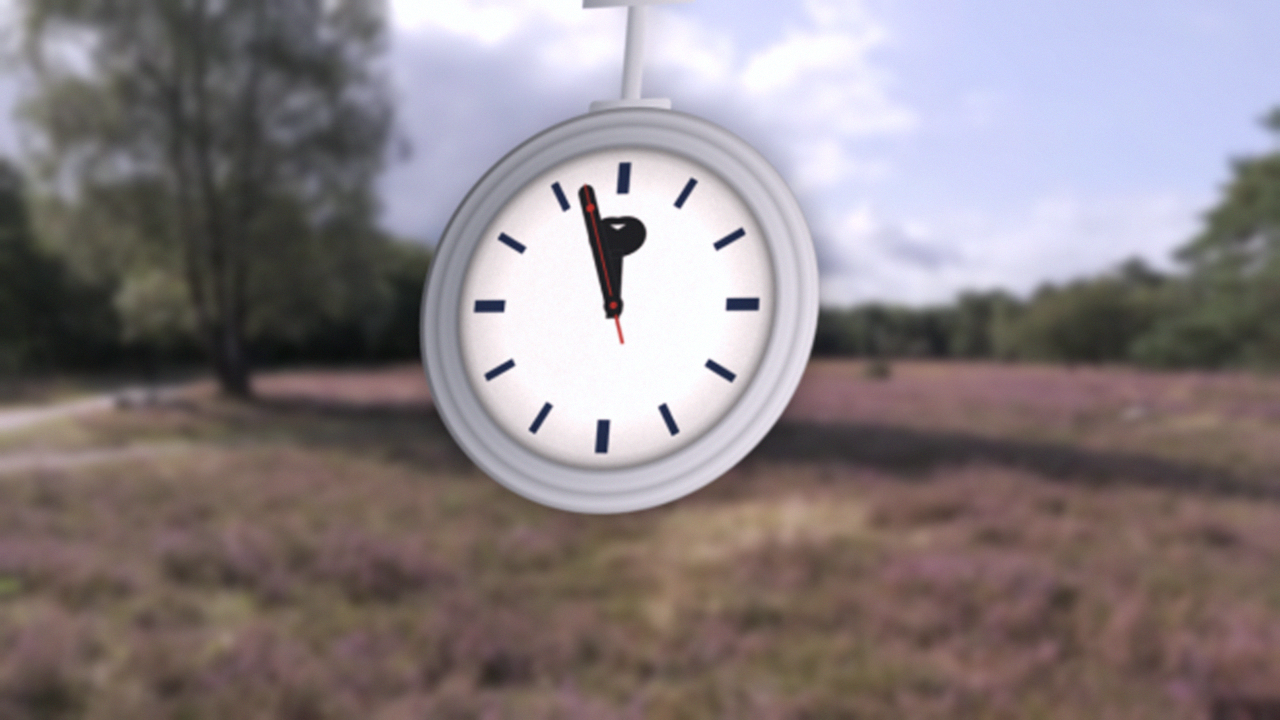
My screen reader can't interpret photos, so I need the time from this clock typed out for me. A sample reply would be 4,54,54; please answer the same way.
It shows 11,56,57
